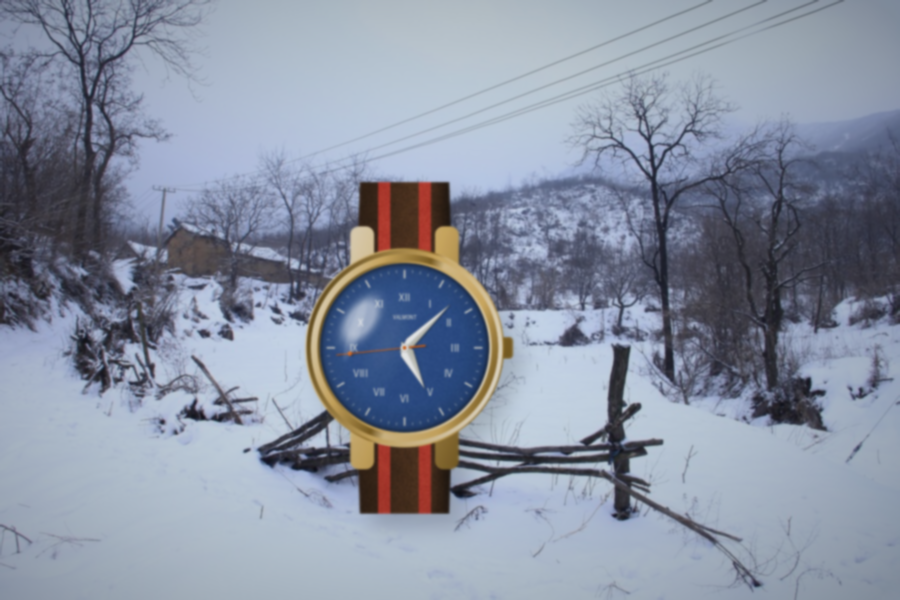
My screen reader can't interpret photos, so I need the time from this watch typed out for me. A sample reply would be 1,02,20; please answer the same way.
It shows 5,07,44
